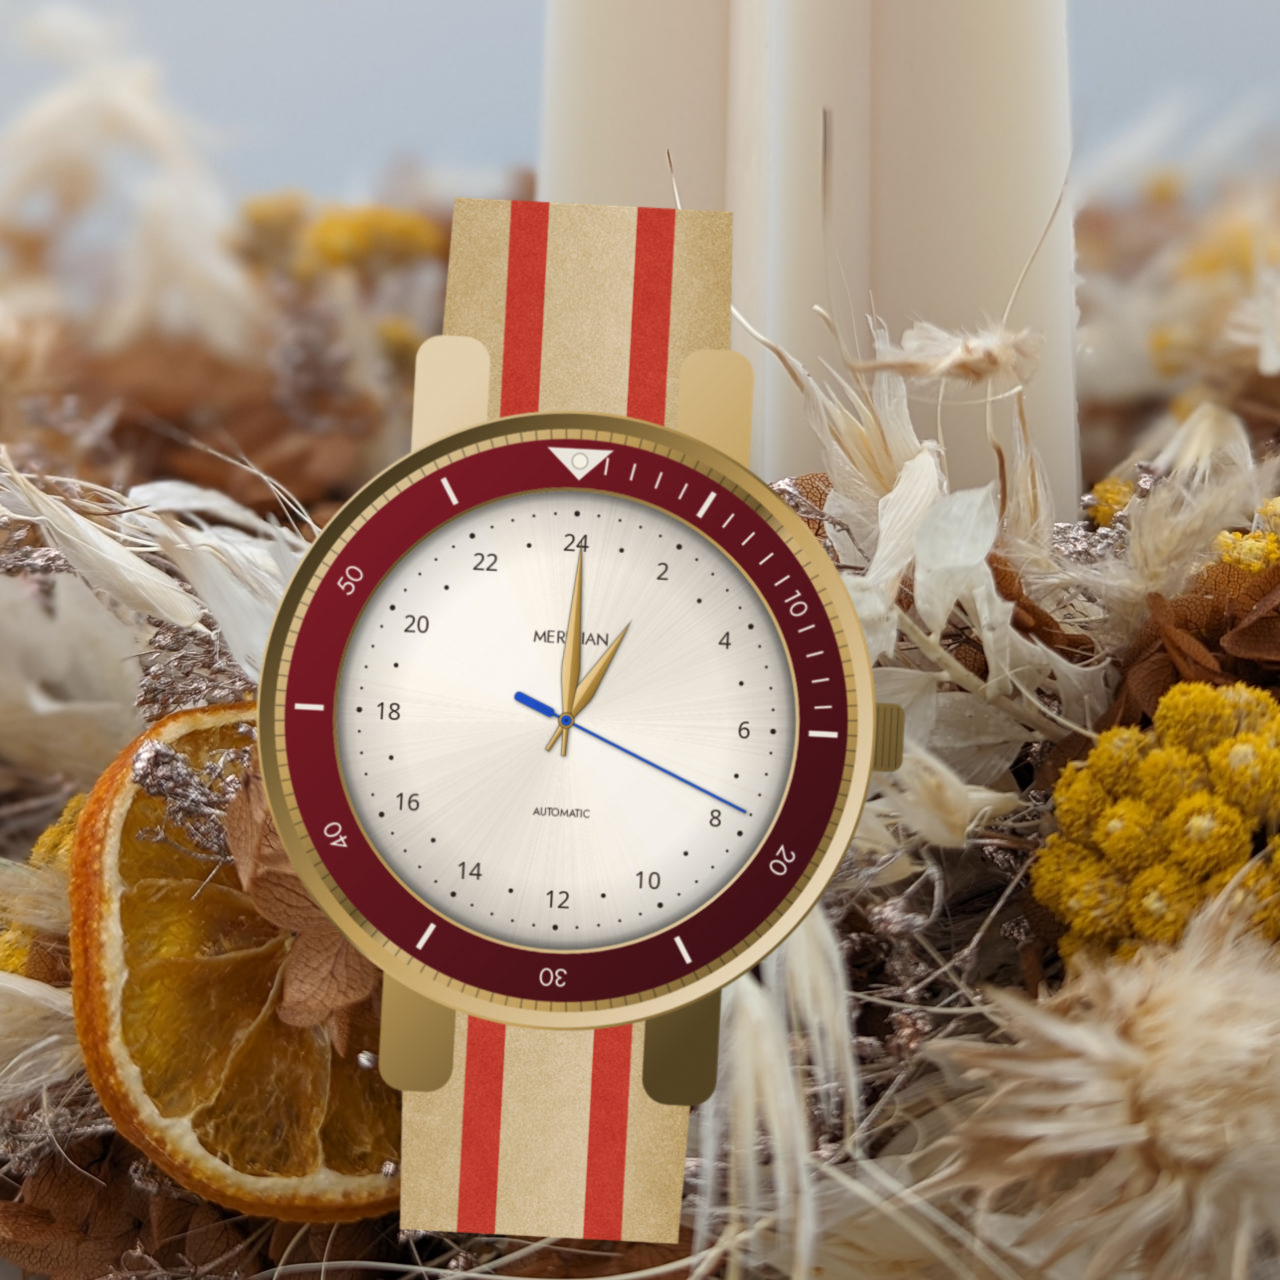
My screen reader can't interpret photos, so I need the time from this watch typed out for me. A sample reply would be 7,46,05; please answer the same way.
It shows 2,00,19
